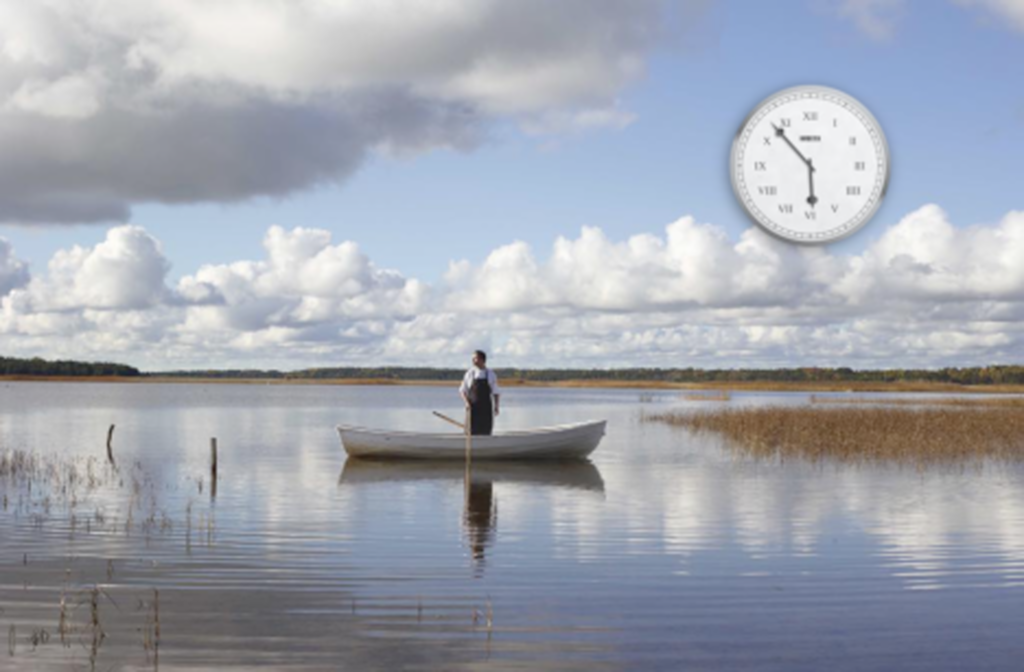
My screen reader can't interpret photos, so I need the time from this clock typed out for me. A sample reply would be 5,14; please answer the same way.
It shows 5,53
